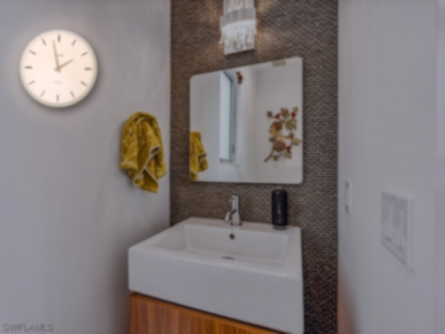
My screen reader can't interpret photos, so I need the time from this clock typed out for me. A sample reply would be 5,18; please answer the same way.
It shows 1,58
